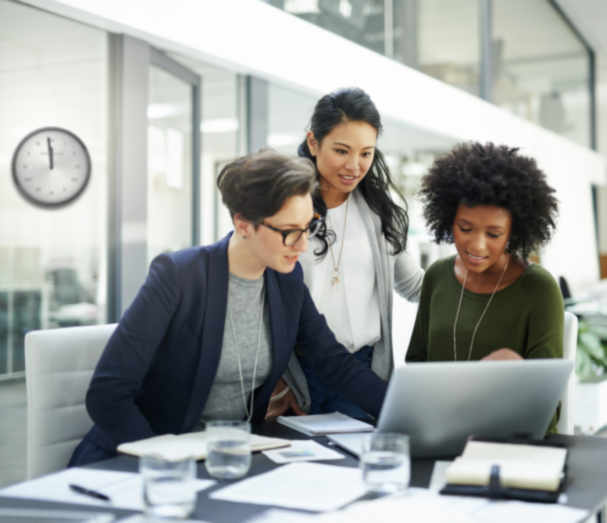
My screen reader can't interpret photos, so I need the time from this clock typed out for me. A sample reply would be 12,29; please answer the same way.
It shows 11,59
